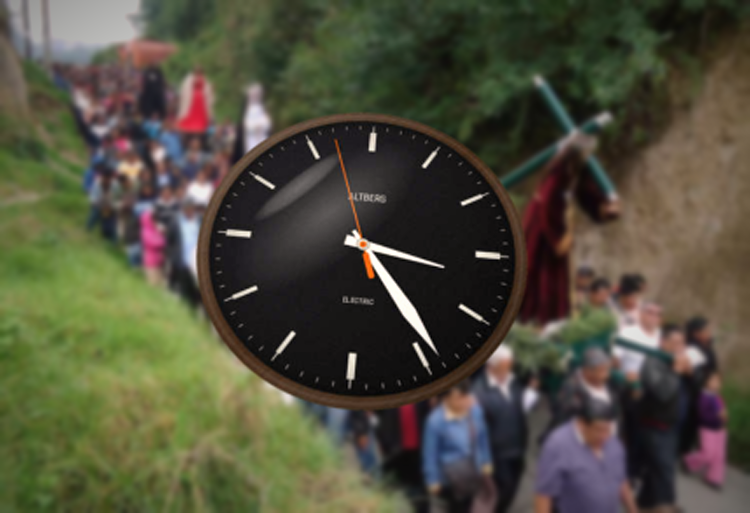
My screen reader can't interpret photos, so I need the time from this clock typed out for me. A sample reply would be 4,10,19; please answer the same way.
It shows 3,23,57
